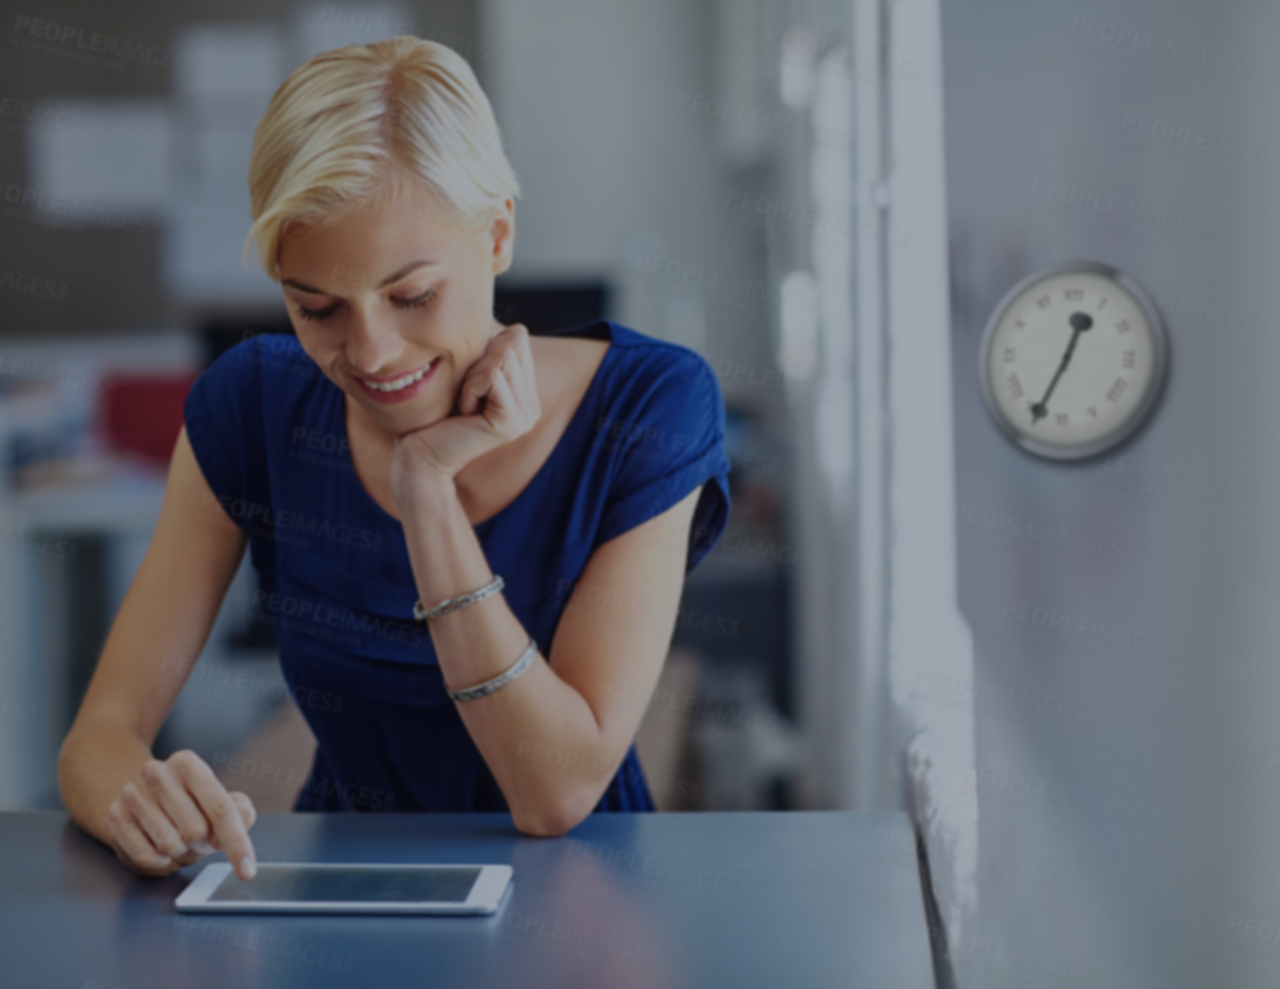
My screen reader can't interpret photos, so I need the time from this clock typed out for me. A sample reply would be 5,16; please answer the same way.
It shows 12,34
